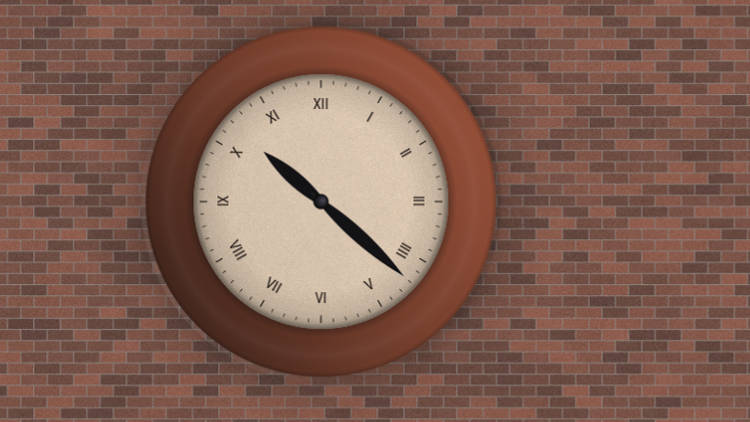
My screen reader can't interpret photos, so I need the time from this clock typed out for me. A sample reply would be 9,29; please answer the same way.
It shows 10,22
